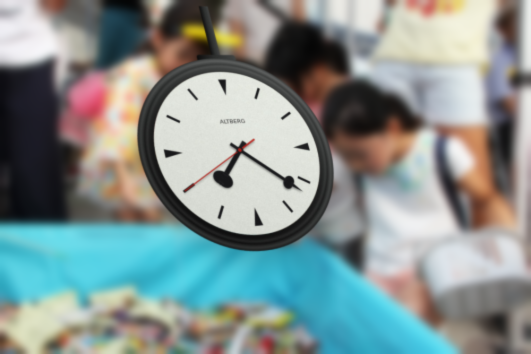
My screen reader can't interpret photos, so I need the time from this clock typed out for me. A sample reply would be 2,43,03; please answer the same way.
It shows 7,21,40
